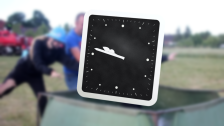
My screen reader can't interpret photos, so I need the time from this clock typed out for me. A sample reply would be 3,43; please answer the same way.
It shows 9,47
